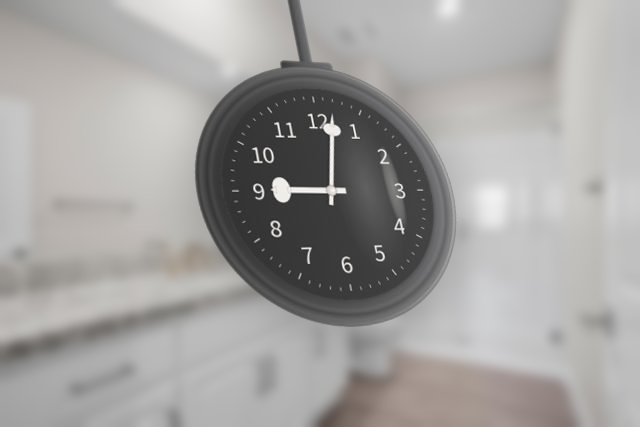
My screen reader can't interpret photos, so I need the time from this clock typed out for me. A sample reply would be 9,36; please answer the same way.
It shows 9,02
